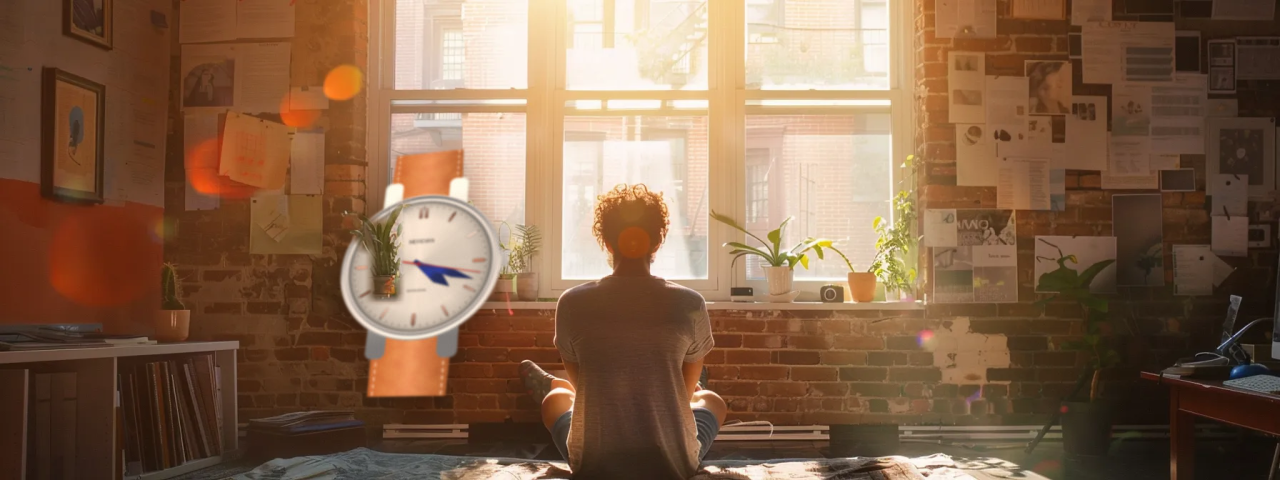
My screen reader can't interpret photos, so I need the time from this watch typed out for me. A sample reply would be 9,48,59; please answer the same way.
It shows 4,18,17
